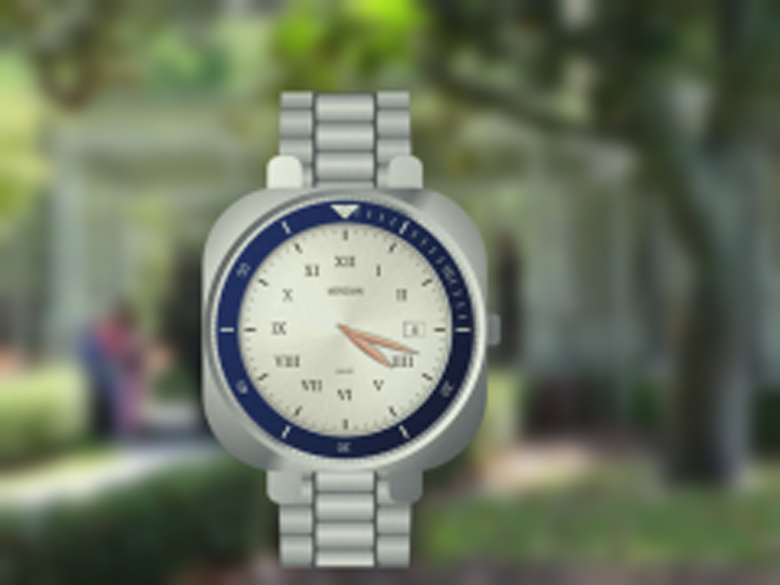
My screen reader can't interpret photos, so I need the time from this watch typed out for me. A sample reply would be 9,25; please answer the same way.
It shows 4,18
